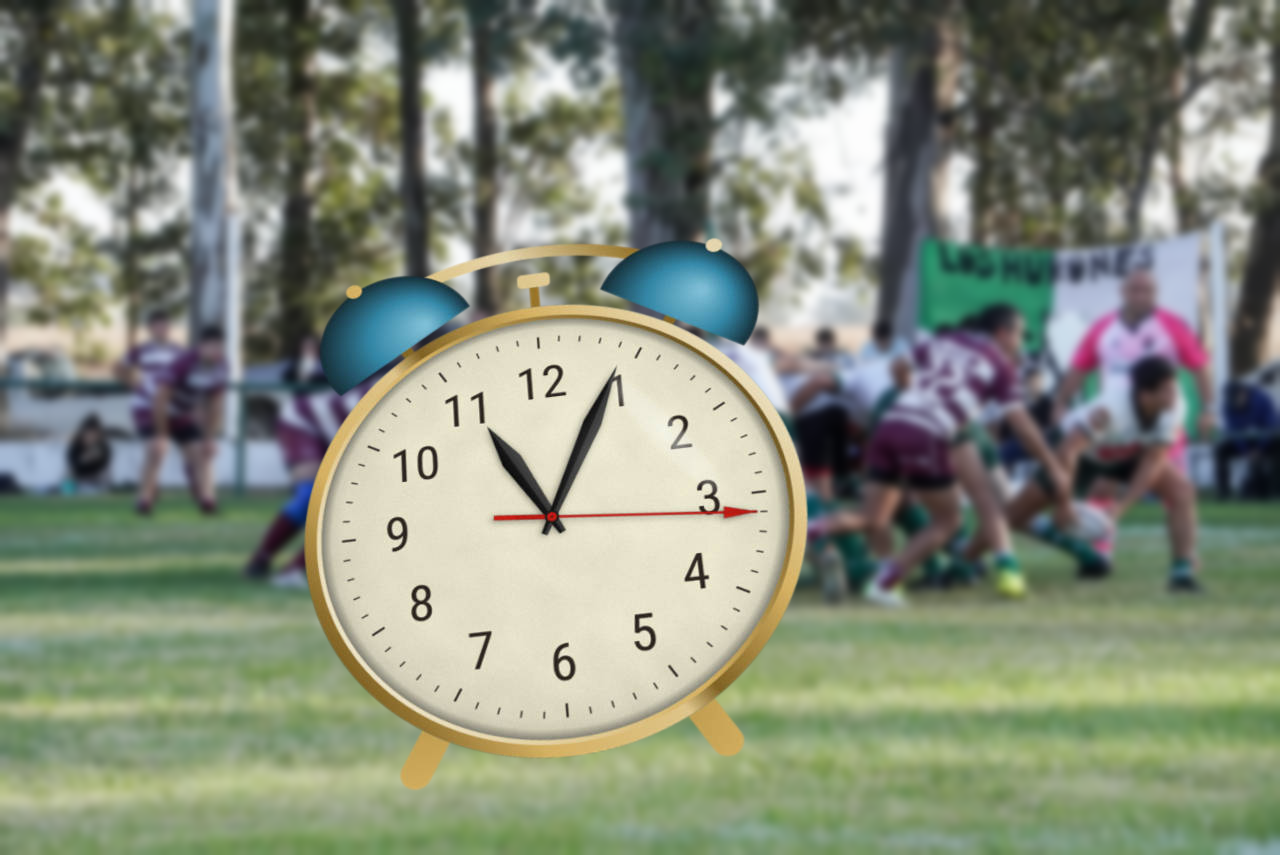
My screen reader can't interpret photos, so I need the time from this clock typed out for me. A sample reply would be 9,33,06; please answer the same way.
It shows 11,04,16
